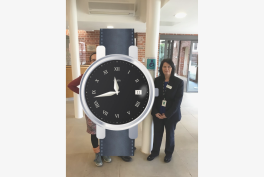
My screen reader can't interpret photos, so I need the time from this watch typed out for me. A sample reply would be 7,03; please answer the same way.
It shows 11,43
